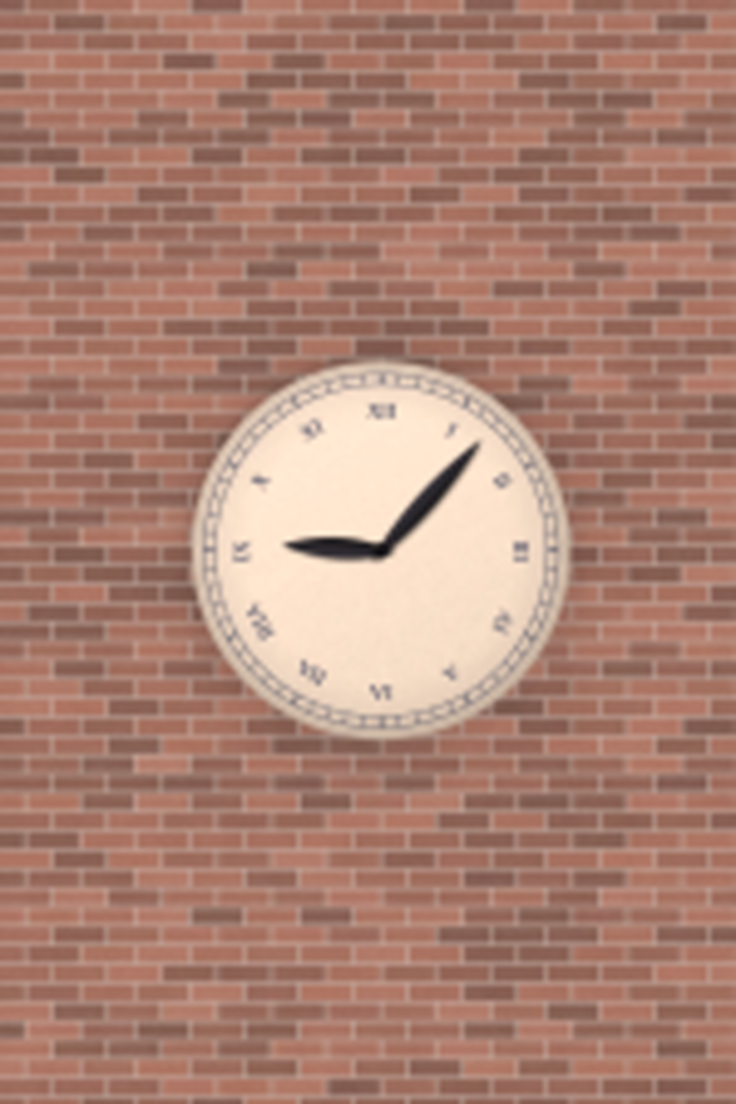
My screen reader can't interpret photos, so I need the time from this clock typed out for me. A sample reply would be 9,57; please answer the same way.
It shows 9,07
